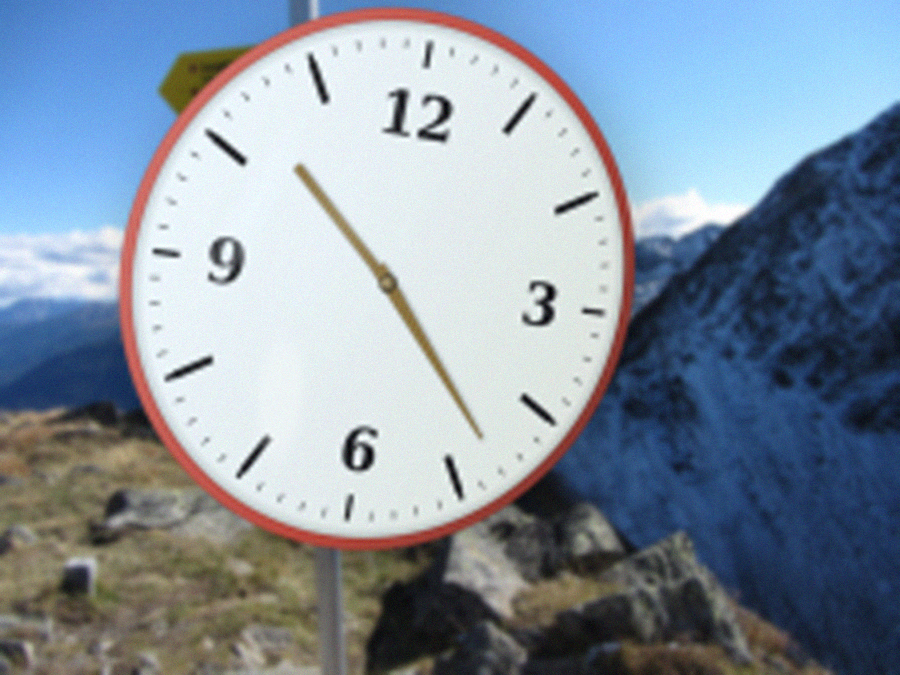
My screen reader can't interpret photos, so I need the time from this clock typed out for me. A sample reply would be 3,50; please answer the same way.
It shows 10,23
